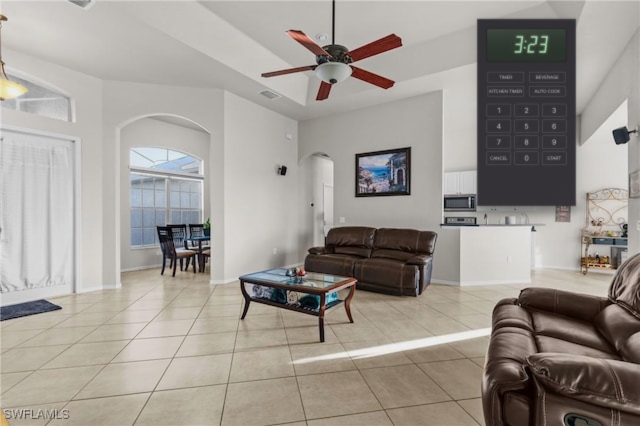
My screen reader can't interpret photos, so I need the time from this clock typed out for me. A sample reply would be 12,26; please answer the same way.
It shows 3,23
